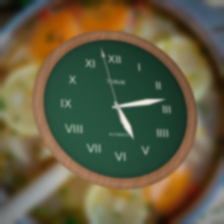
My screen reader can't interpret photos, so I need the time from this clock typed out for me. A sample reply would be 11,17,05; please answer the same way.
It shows 5,12,58
